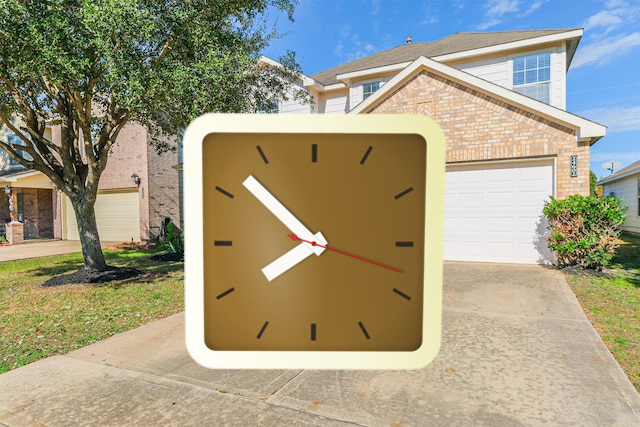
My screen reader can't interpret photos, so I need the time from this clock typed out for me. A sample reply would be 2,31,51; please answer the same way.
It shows 7,52,18
